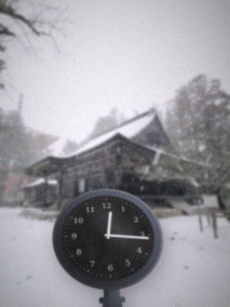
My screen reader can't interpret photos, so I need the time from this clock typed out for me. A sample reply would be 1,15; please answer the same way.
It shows 12,16
